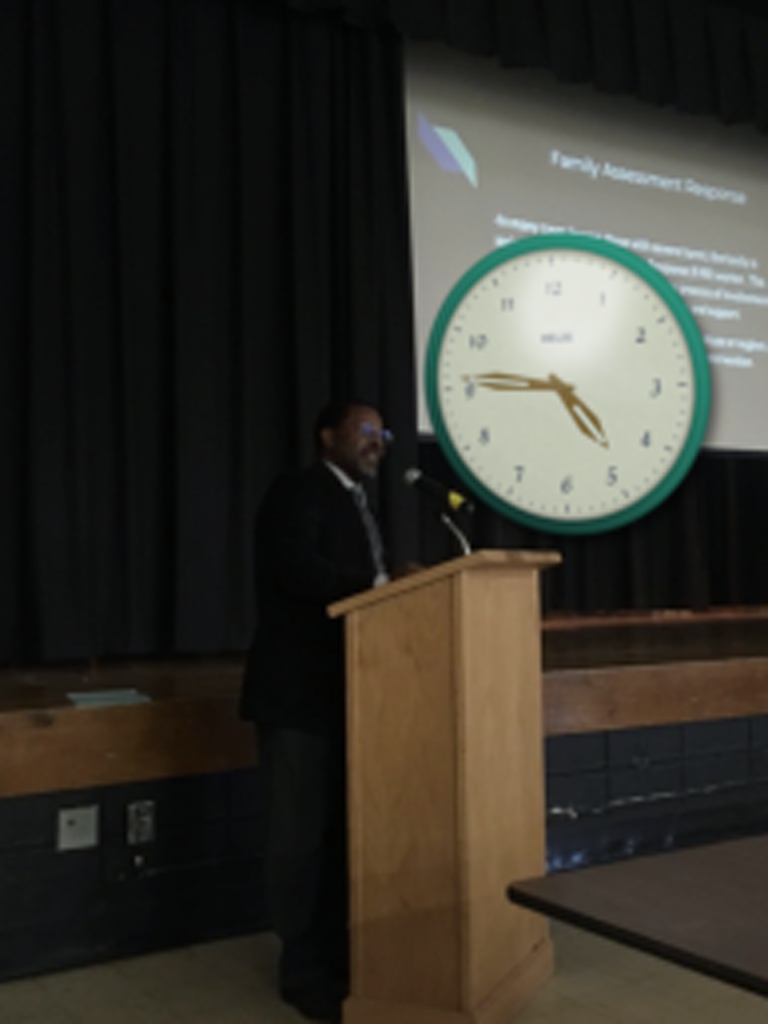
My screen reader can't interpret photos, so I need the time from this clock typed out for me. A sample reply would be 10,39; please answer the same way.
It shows 4,46
